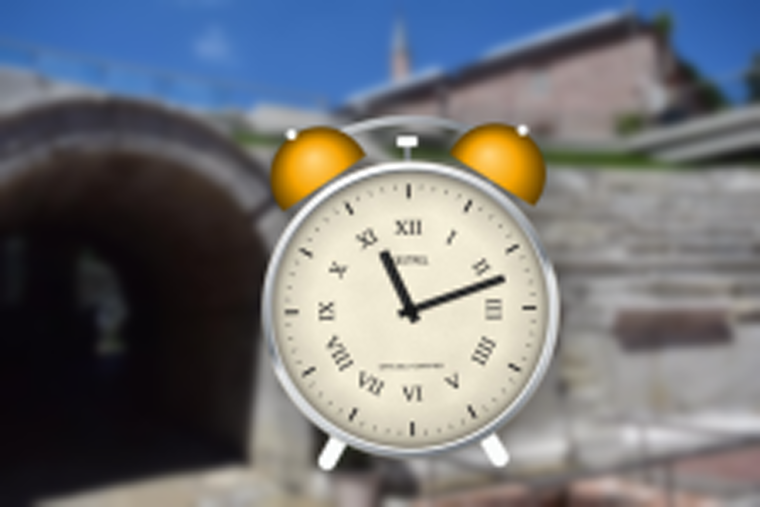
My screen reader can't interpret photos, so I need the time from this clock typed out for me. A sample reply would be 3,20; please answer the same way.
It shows 11,12
